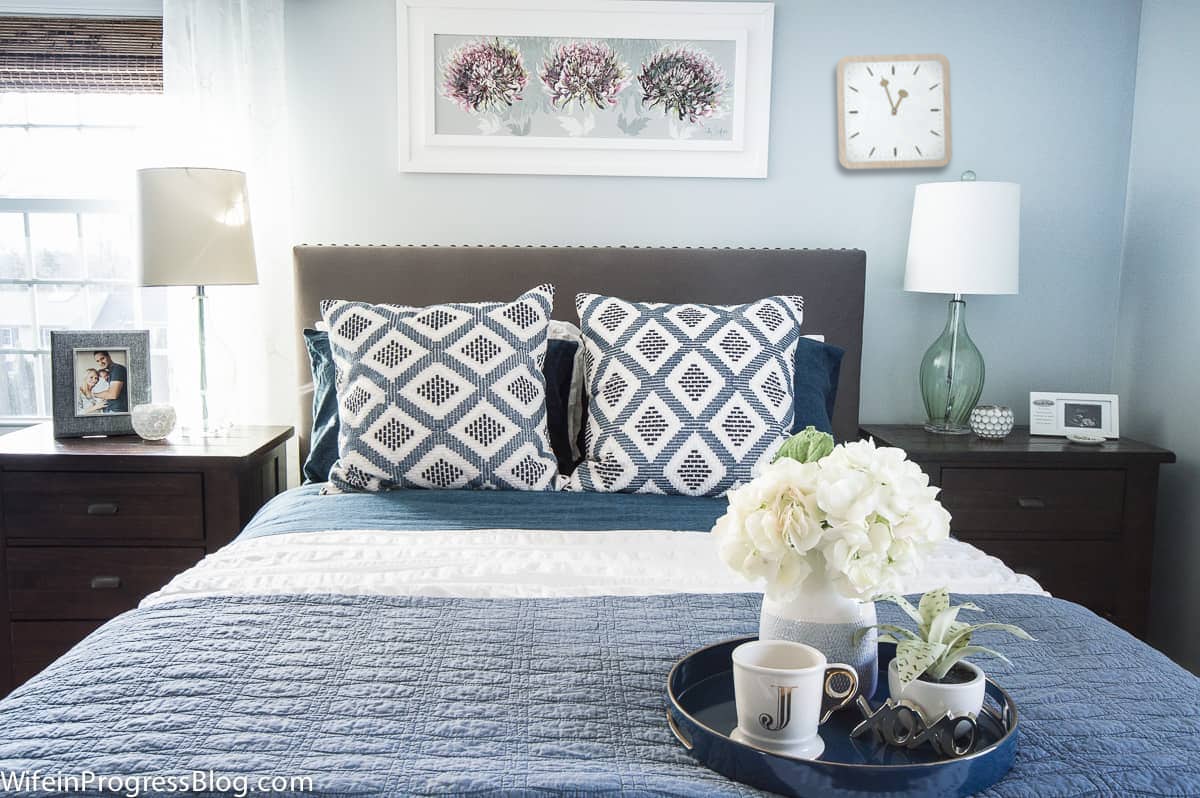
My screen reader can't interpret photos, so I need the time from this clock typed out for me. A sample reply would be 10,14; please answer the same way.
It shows 12,57
